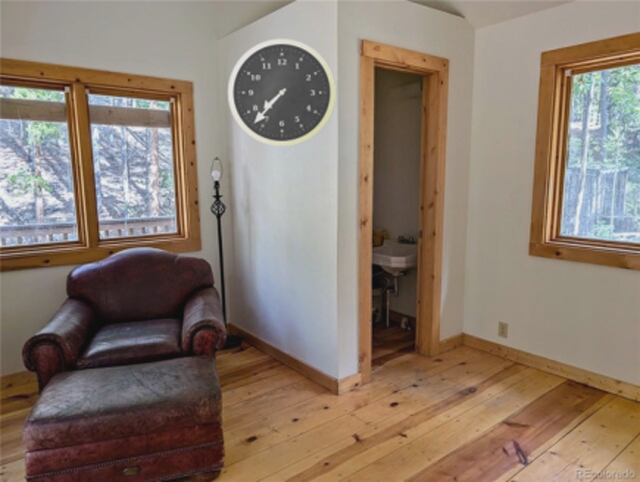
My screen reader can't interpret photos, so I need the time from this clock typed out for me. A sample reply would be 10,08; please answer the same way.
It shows 7,37
